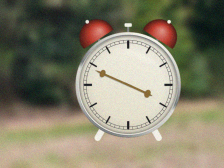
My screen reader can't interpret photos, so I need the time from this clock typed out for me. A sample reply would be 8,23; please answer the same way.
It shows 3,49
